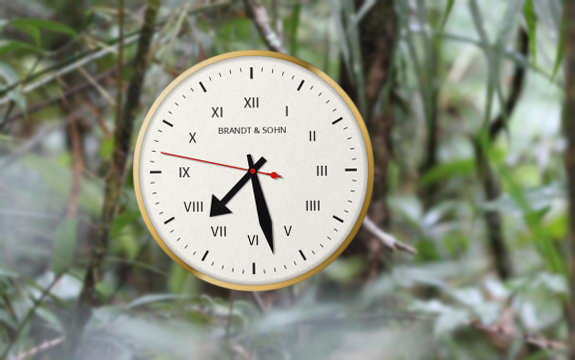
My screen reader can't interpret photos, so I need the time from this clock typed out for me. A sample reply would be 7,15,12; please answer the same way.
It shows 7,27,47
